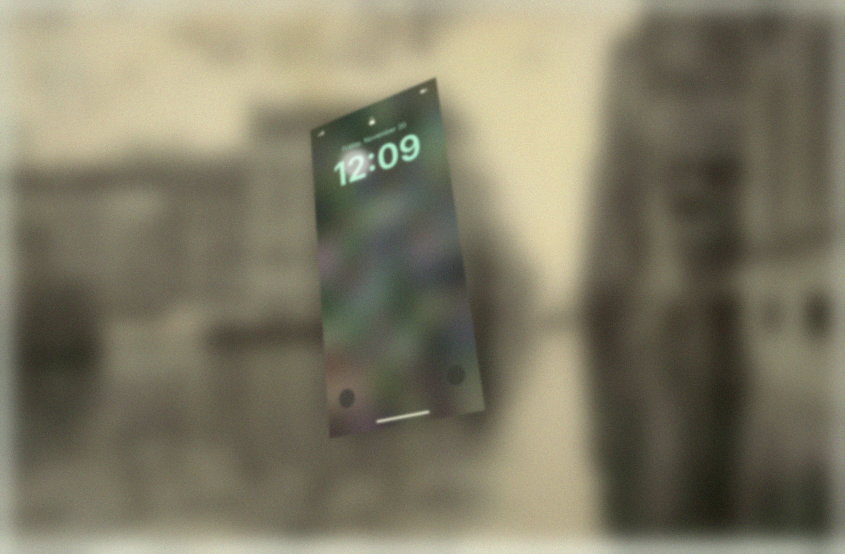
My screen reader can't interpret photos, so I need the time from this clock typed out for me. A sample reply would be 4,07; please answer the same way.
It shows 12,09
